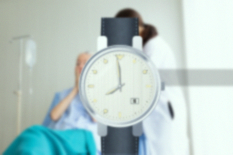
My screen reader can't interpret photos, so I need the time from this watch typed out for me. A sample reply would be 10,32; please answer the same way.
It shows 7,59
